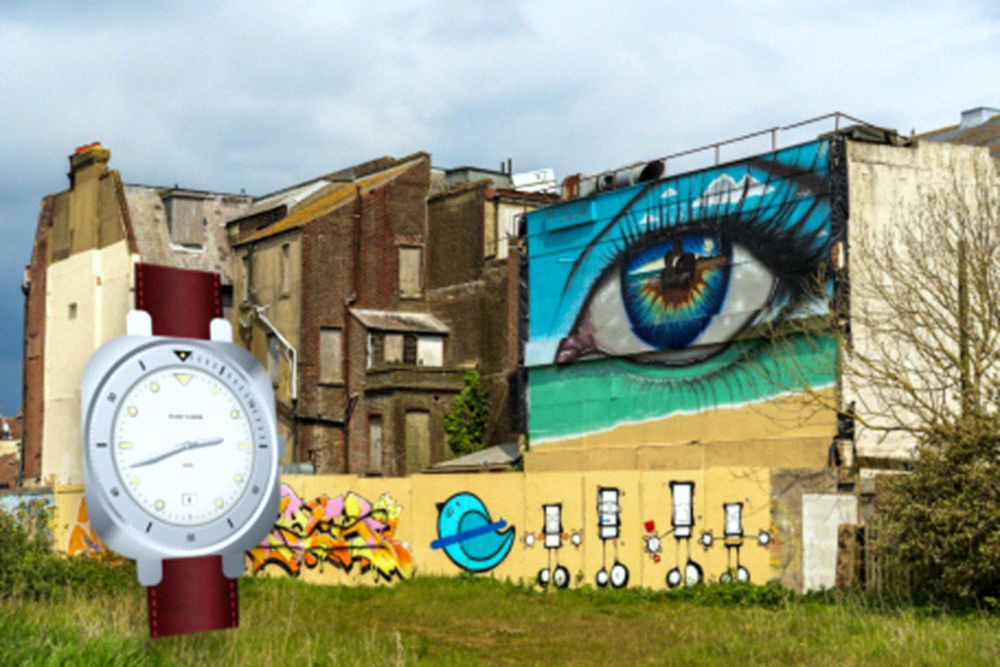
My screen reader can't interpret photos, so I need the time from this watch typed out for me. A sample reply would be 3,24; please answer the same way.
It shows 2,42
